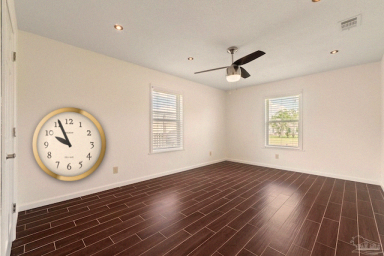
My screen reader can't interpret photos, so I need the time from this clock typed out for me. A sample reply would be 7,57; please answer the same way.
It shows 9,56
